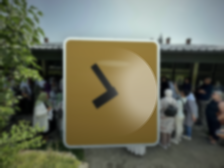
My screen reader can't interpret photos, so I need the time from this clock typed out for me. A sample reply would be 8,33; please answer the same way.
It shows 7,54
